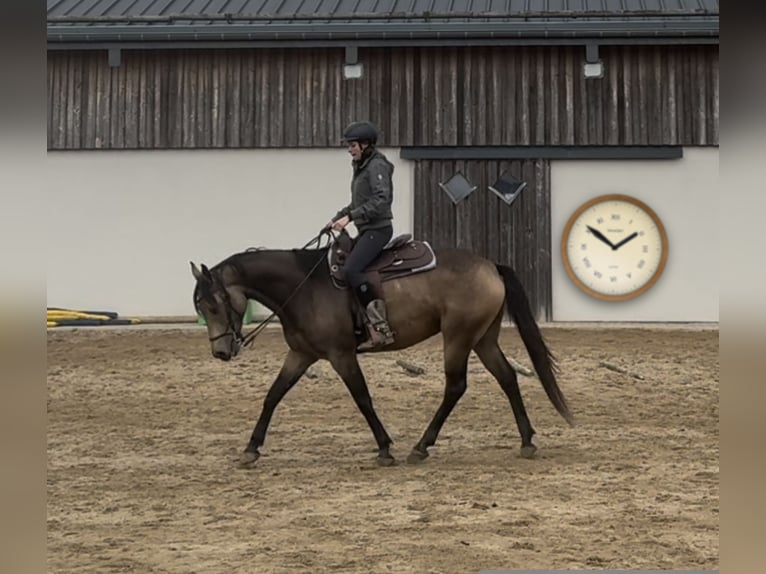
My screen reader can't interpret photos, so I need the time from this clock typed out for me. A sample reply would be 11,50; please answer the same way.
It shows 1,51
